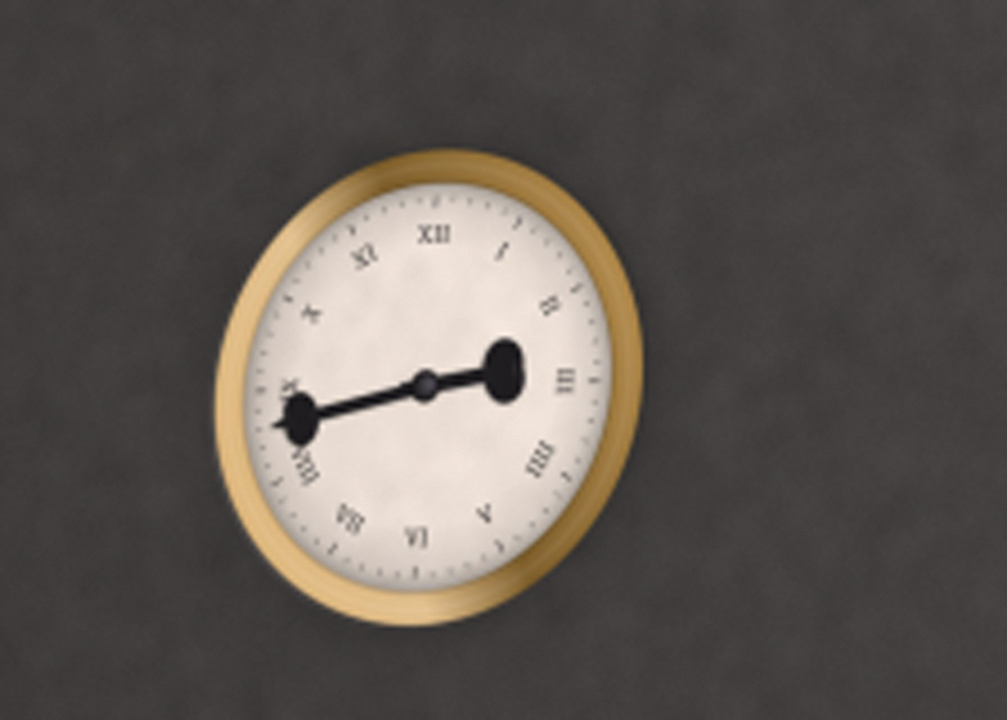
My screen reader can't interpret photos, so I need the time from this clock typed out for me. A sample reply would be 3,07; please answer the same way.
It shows 2,43
